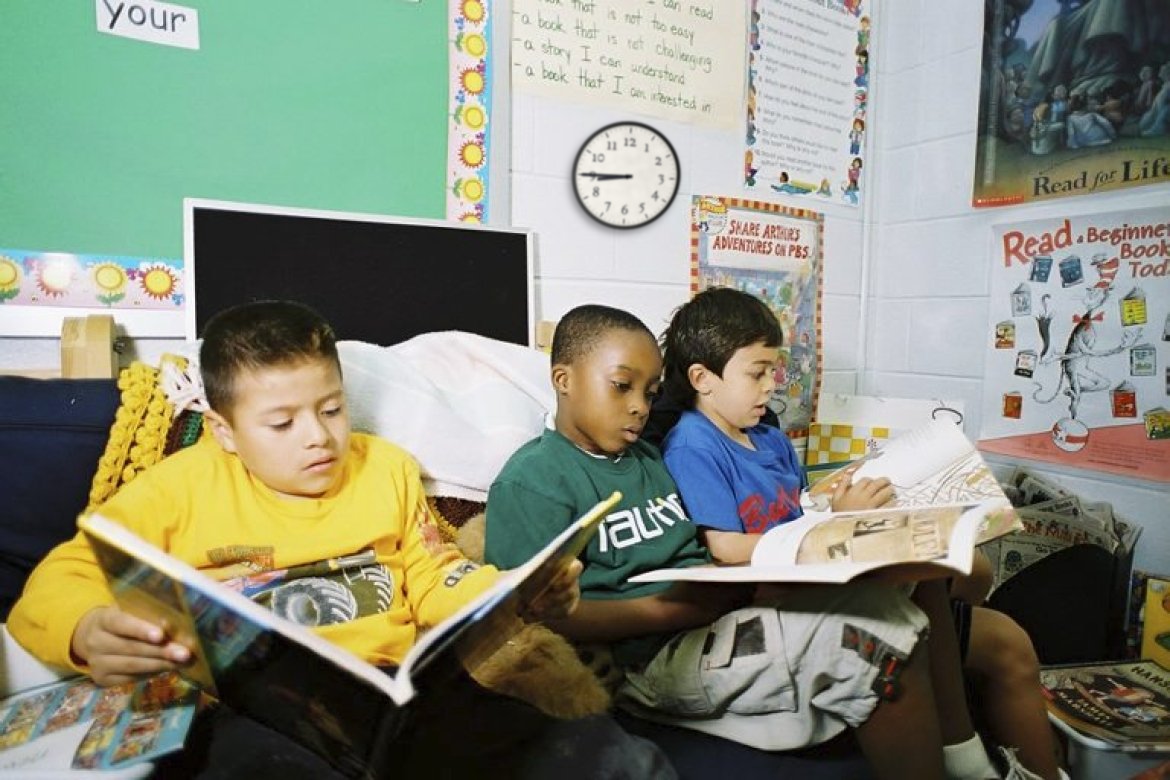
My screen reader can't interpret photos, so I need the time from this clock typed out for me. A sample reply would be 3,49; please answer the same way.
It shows 8,45
